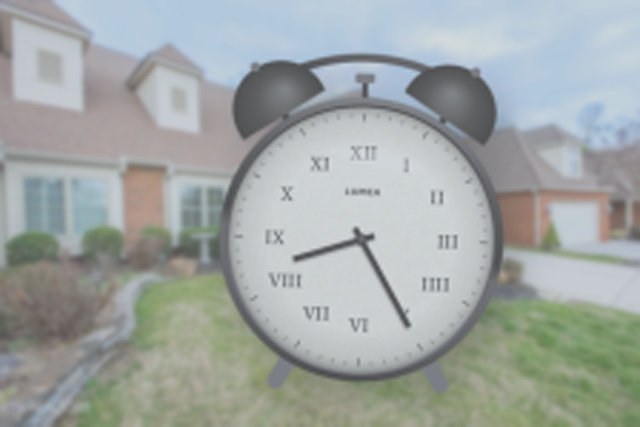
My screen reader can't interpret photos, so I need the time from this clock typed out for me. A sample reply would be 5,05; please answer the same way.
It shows 8,25
